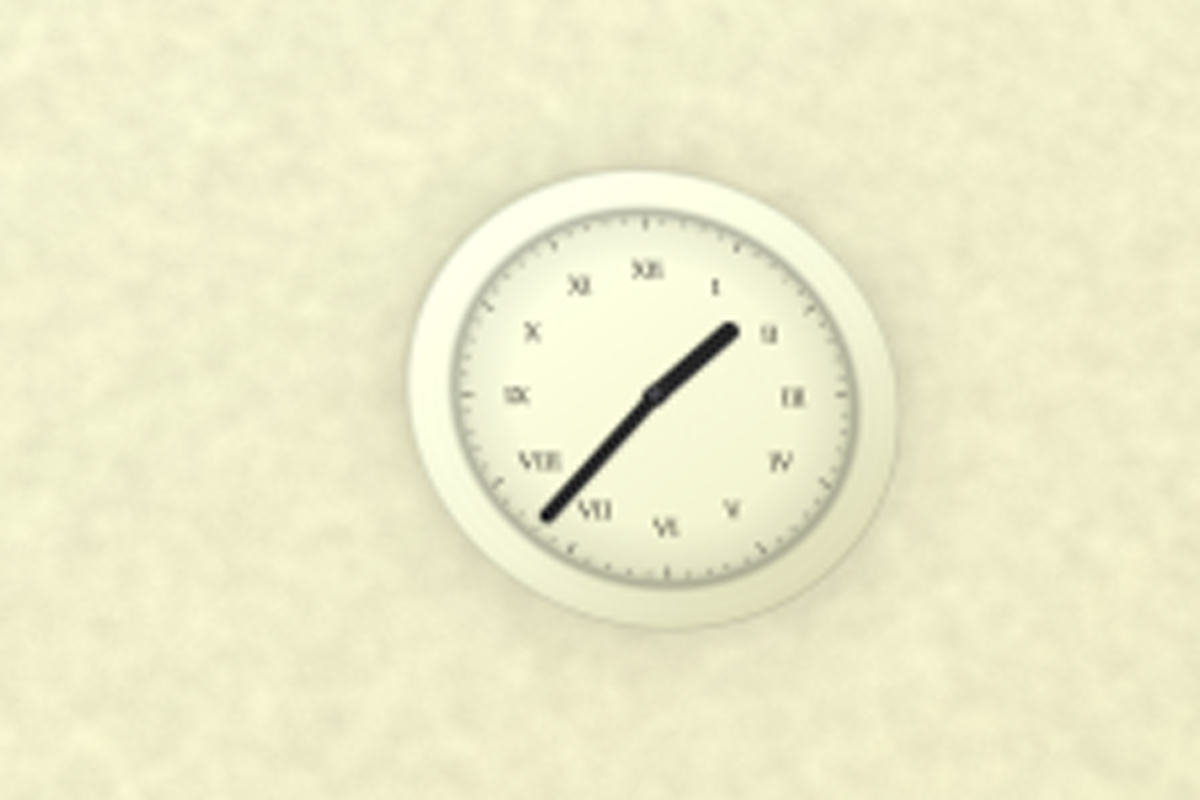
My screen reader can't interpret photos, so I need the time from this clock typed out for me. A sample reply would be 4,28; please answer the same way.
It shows 1,37
